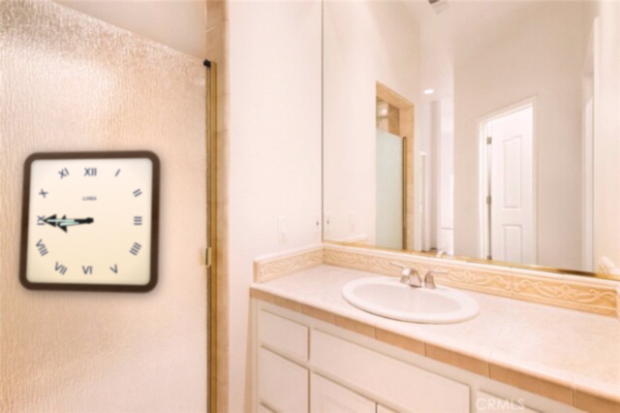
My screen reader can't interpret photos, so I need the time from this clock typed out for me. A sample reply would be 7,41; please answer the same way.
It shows 8,45
